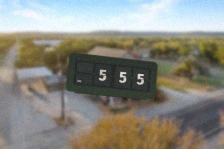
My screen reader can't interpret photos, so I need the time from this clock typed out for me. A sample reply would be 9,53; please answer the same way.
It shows 5,55
